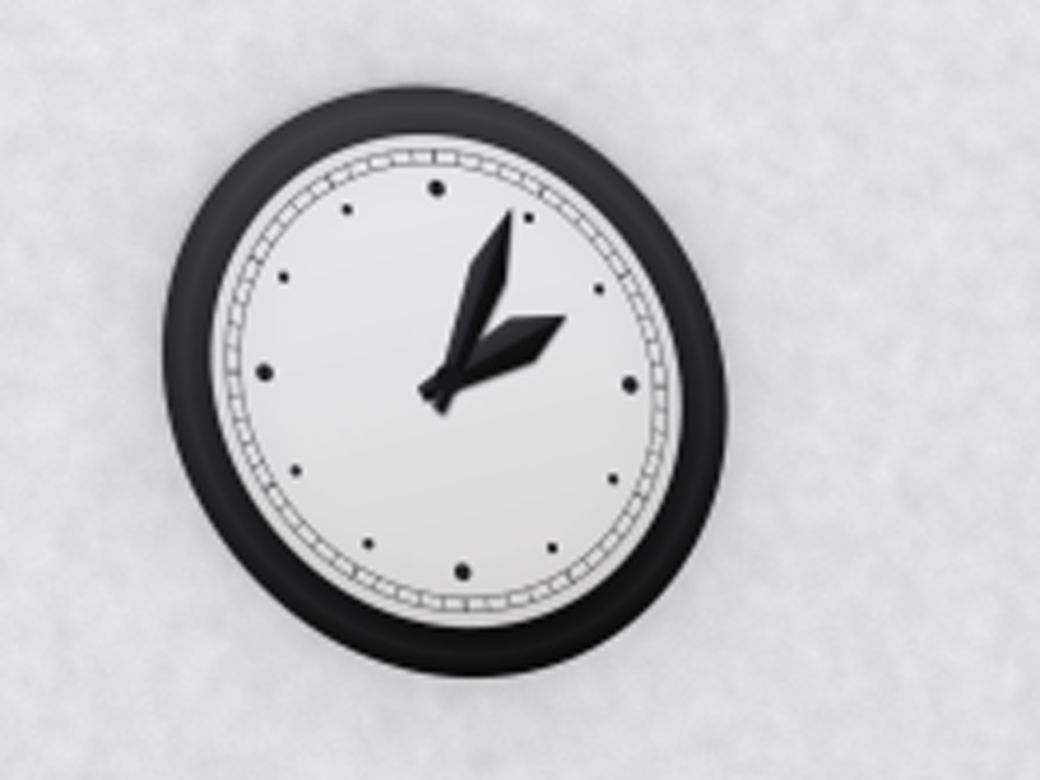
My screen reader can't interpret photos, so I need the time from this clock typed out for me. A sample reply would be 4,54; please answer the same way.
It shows 2,04
